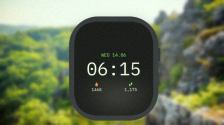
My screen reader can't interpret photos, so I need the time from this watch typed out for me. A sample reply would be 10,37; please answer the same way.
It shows 6,15
